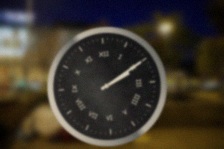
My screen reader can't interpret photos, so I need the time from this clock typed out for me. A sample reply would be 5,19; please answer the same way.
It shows 2,10
